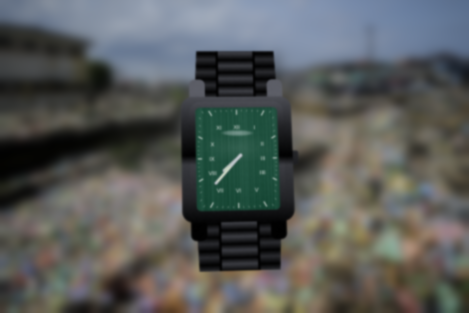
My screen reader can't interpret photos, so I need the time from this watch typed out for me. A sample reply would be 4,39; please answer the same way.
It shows 7,37
